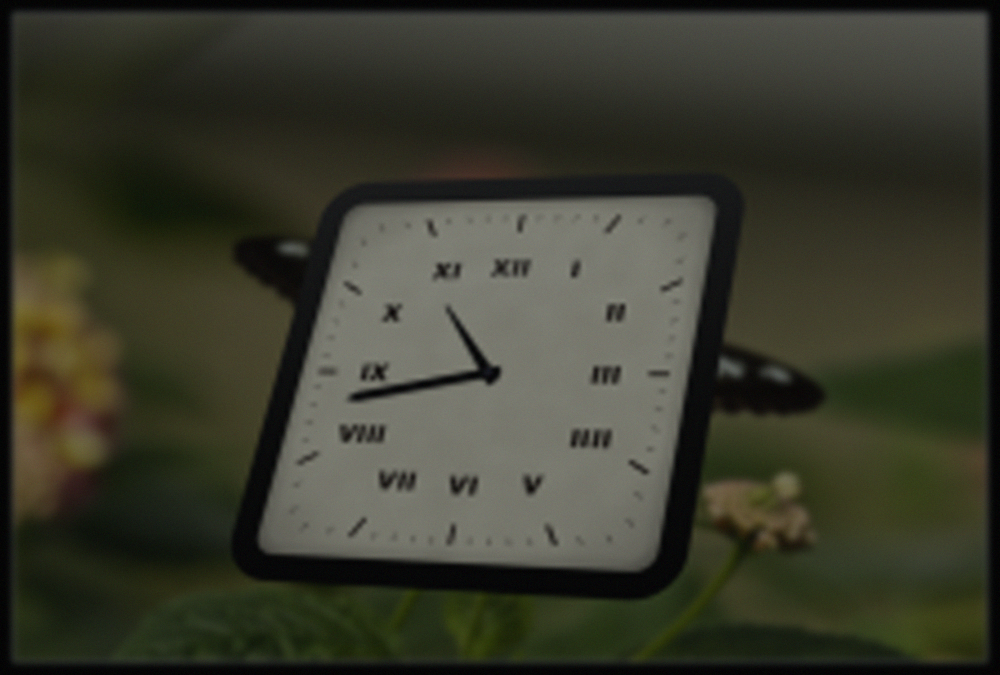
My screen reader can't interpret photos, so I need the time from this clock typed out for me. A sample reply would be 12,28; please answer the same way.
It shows 10,43
